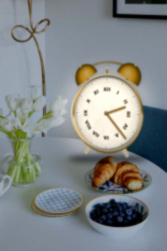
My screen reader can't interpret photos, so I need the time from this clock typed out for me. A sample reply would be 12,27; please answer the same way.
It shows 2,23
